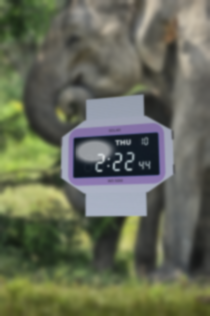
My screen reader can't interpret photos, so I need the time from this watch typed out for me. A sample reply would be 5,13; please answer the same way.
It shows 2,22
